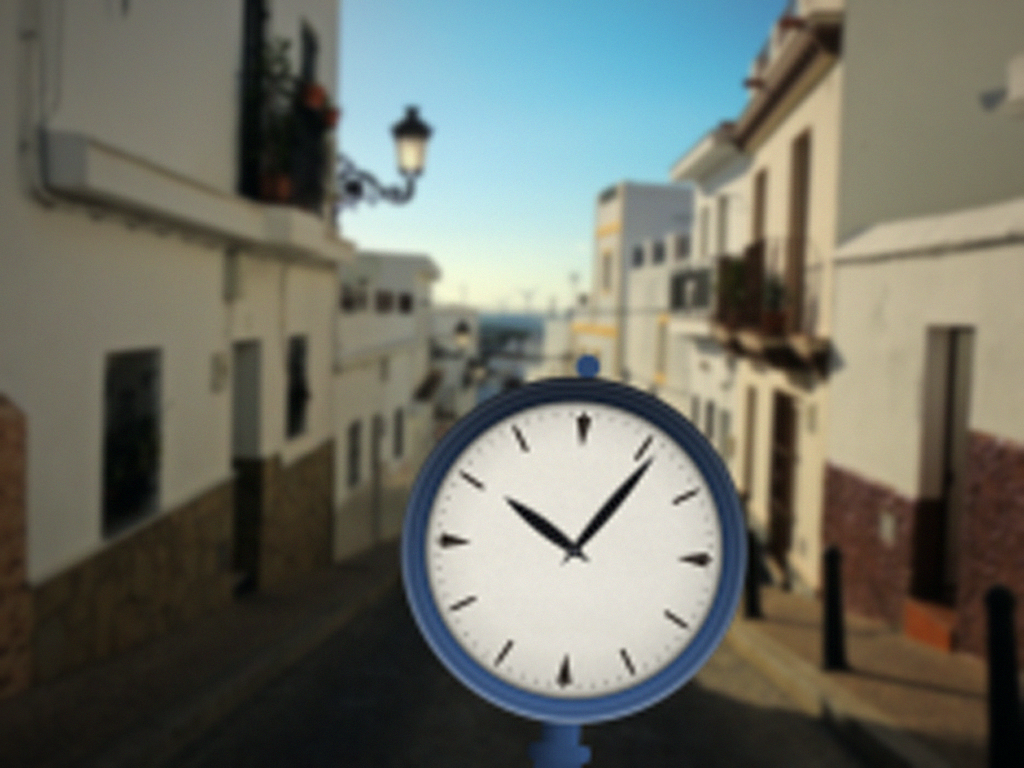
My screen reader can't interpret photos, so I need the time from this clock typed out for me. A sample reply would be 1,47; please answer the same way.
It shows 10,06
